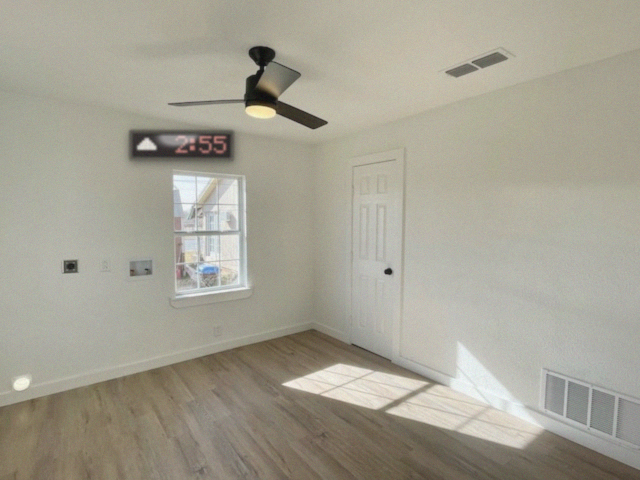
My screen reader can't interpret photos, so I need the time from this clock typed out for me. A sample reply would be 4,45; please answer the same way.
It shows 2,55
